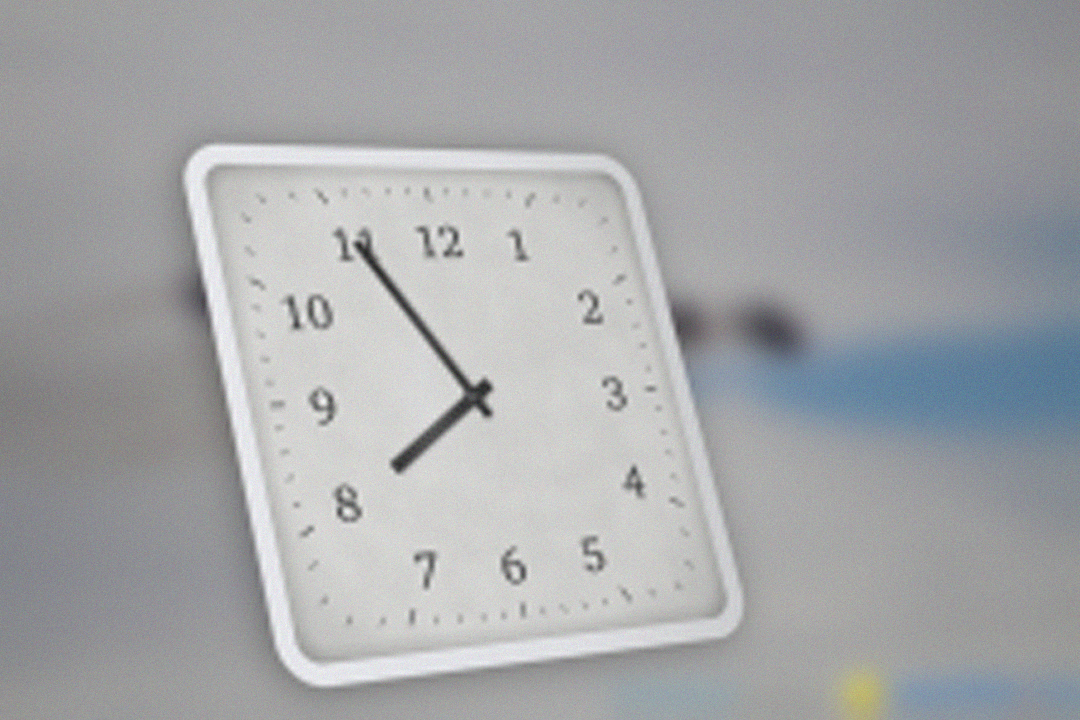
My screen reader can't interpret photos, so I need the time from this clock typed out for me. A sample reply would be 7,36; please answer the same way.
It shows 7,55
